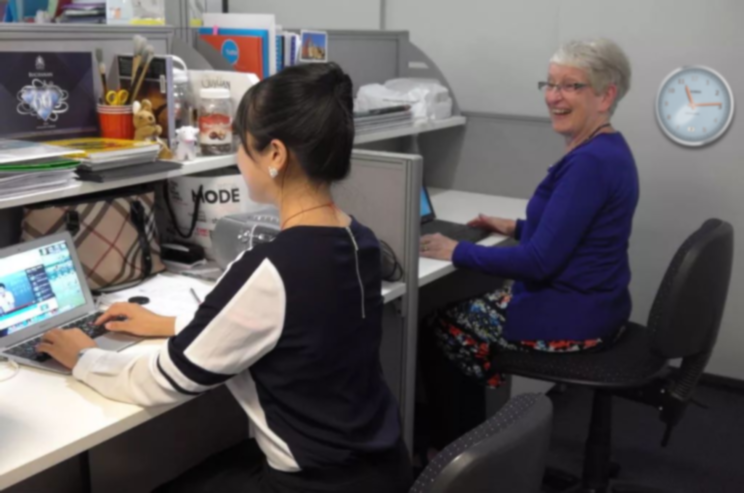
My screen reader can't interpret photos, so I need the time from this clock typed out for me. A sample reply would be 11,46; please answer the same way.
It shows 11,14
